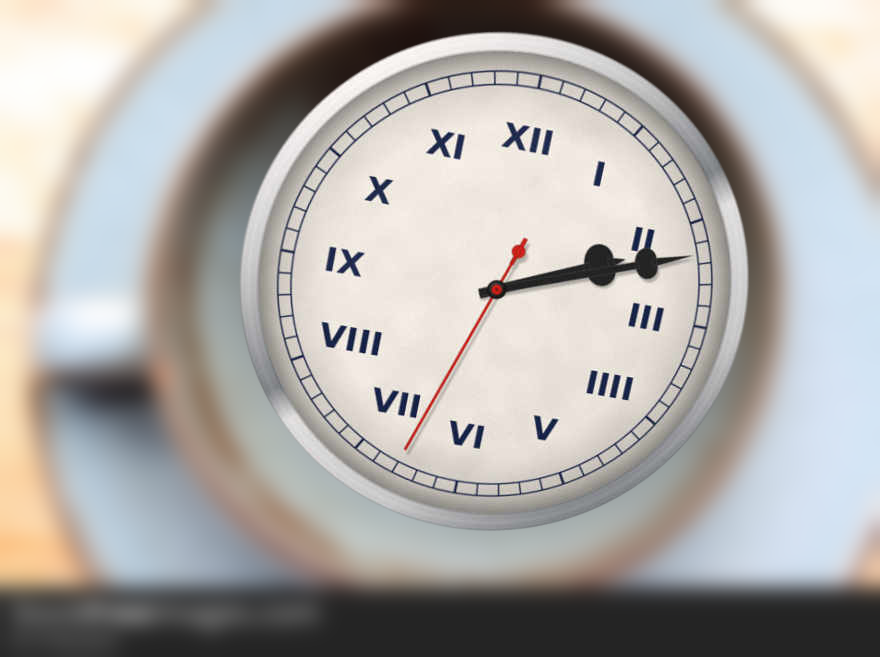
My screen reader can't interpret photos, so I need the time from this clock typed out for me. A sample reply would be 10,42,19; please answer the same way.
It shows 2,11,33
